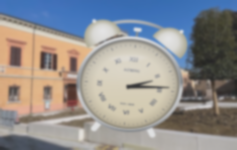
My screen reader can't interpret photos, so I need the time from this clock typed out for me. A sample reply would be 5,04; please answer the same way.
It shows 2,14
